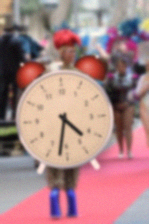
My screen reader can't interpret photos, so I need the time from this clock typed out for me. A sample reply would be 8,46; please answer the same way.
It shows 4,32
